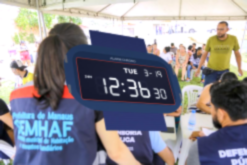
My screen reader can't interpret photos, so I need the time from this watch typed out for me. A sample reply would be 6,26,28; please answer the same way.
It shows 12,36,30
